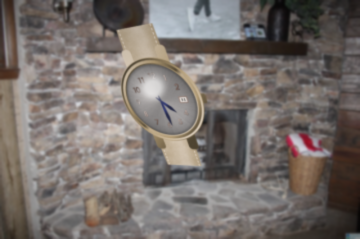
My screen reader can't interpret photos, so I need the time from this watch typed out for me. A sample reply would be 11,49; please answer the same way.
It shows 4,29
